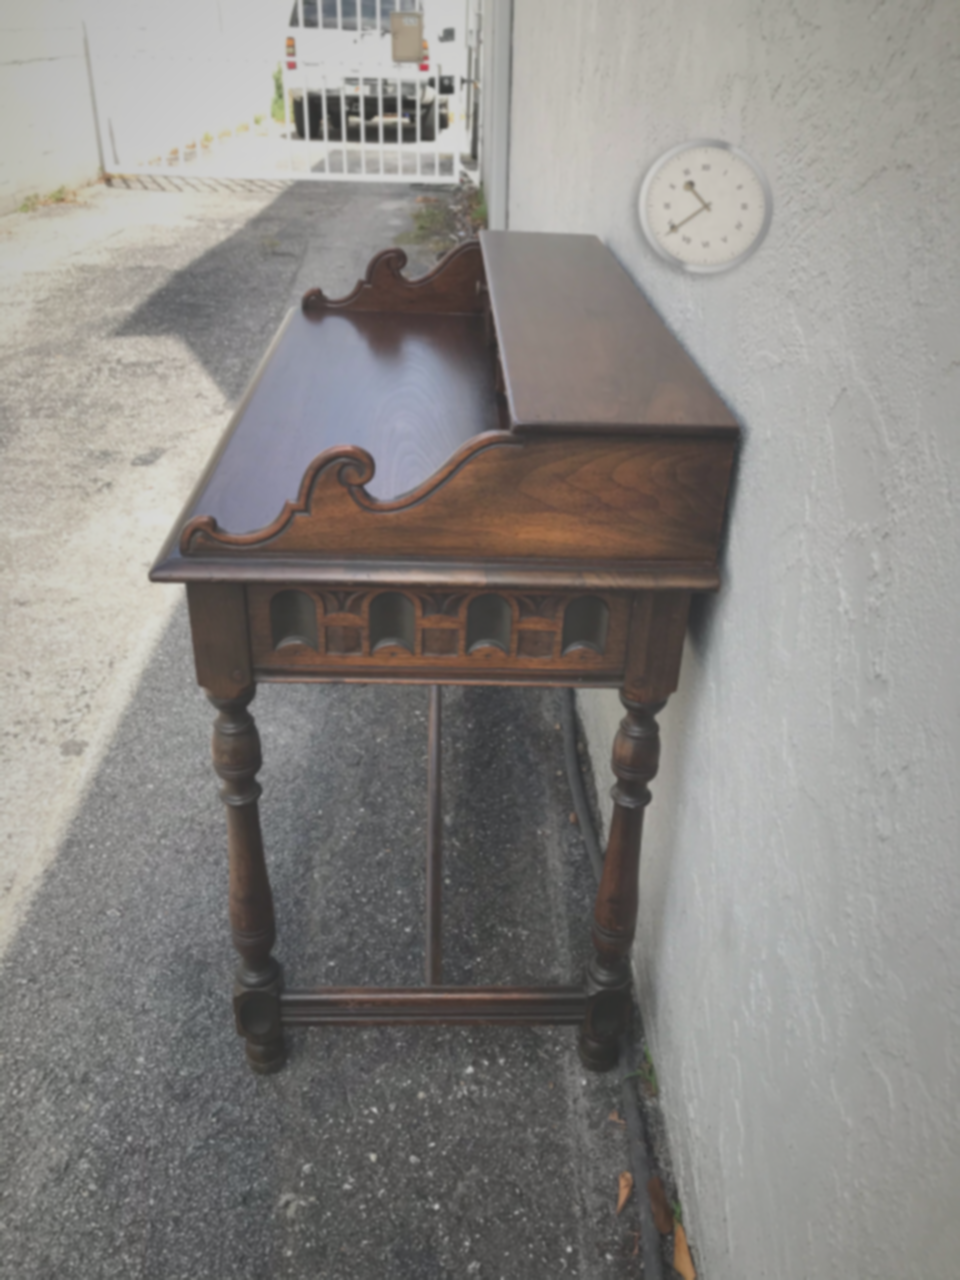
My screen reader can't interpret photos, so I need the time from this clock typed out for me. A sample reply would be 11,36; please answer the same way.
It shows 10,39
